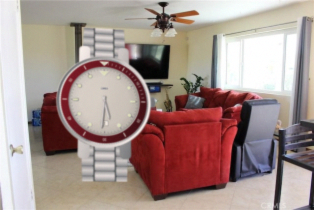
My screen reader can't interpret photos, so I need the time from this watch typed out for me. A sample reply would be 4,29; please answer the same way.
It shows 5,31
